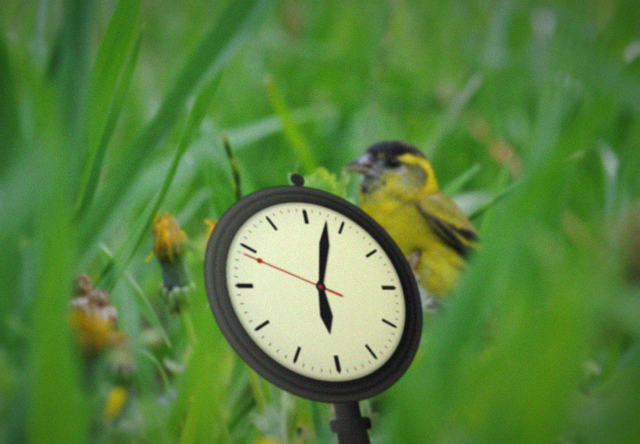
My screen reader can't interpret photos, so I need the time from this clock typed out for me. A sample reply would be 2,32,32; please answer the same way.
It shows 6,02,49
